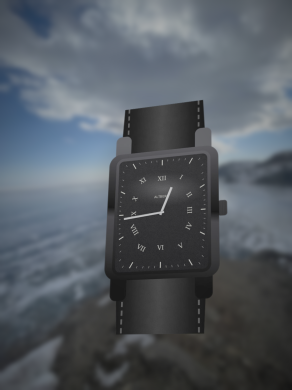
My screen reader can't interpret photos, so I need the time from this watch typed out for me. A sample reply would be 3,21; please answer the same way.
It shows 12,44
